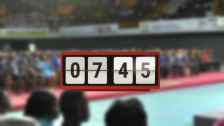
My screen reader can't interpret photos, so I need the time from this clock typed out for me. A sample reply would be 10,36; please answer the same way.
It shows 7,45
